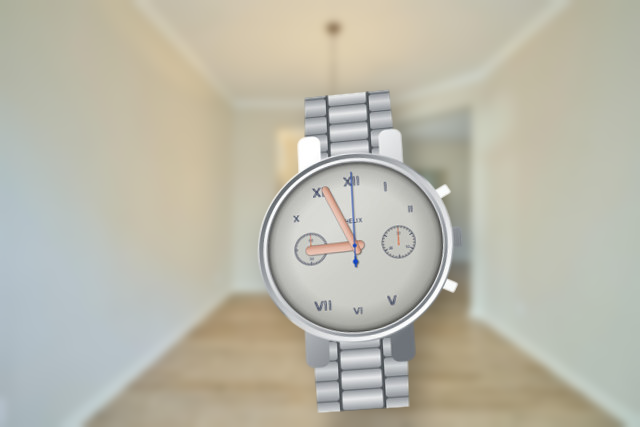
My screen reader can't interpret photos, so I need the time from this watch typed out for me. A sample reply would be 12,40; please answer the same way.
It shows 8,56
